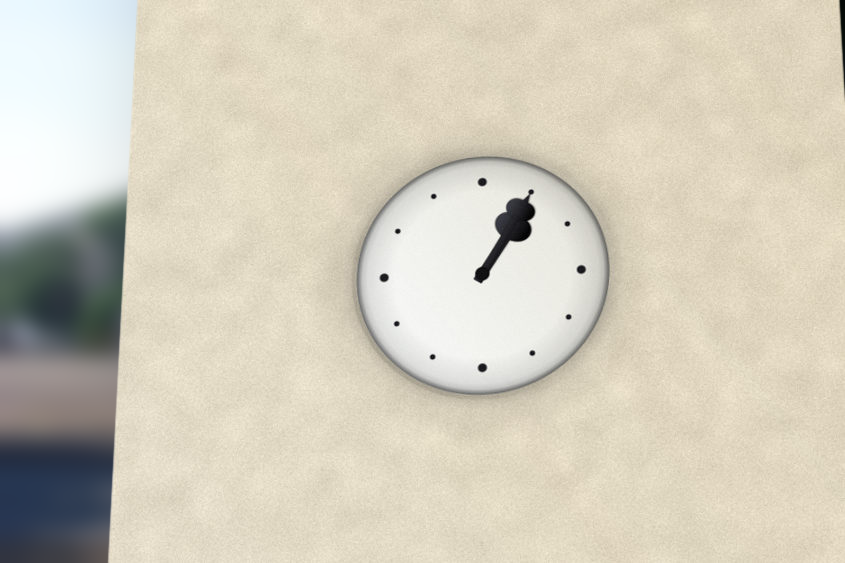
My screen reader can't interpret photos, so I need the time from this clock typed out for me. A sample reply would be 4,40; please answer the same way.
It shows 1,05
